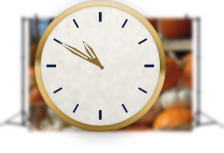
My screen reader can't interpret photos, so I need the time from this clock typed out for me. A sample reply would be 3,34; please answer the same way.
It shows 10,50
